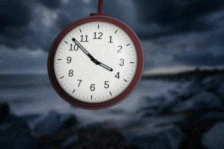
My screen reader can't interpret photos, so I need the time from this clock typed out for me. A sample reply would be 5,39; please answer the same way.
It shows 3,52
